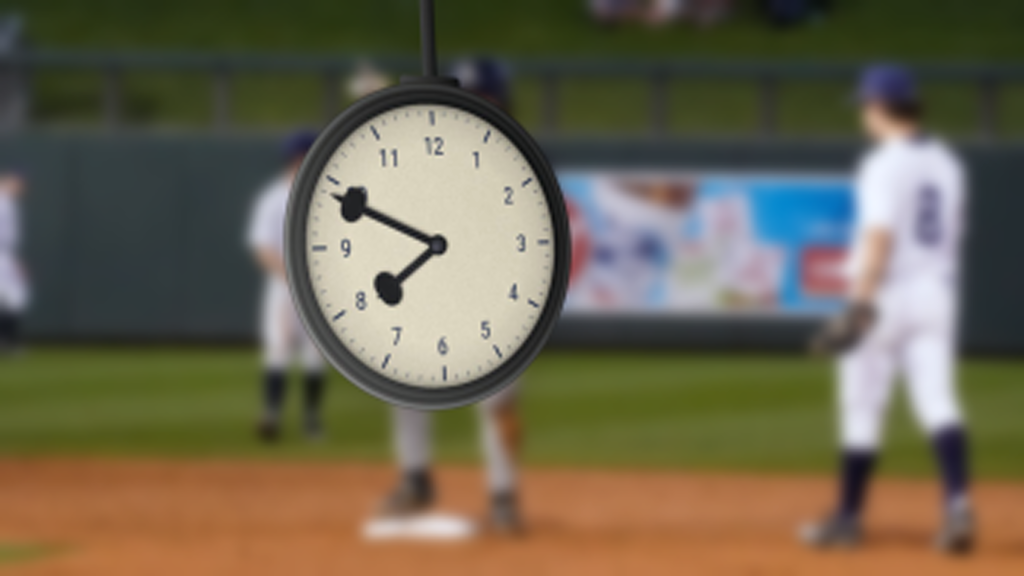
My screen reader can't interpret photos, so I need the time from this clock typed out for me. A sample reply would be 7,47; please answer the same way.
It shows 7,49
